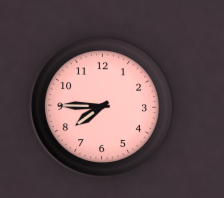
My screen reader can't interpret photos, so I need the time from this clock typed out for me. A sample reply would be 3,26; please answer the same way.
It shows 7,45
